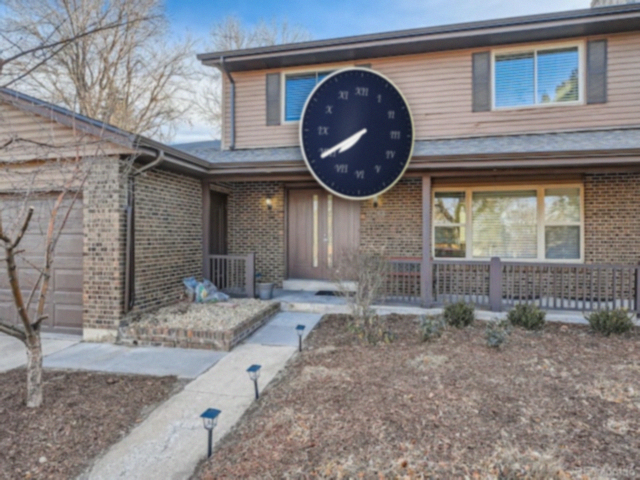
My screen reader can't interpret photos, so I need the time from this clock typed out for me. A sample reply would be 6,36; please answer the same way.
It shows 7,40
